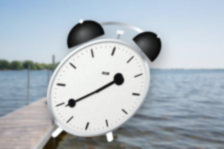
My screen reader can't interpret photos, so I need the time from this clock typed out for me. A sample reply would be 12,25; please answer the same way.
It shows 1,39
